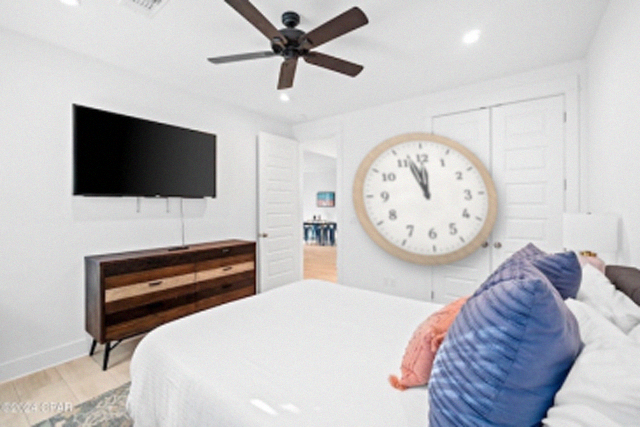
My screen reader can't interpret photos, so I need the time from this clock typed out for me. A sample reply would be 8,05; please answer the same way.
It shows 11,57
